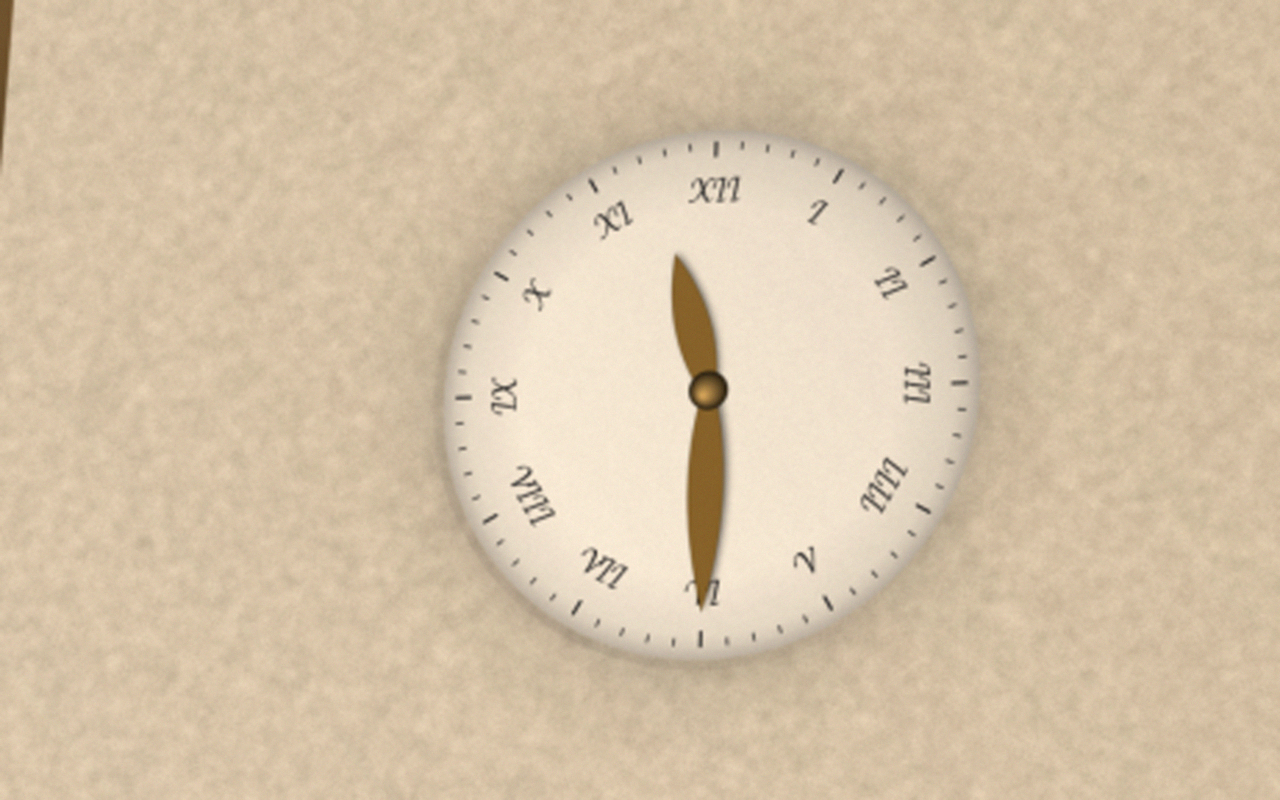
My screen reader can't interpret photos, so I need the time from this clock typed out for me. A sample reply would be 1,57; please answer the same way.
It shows 11,30
